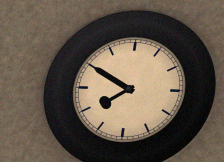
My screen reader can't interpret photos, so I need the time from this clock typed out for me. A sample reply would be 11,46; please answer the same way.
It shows 7,50
